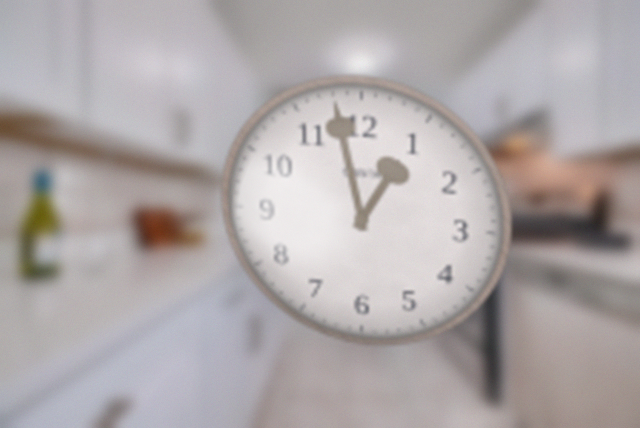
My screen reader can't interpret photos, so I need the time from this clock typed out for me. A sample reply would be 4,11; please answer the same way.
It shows 12,58
